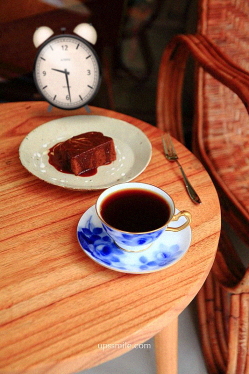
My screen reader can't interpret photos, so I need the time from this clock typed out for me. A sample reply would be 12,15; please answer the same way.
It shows 9,29
